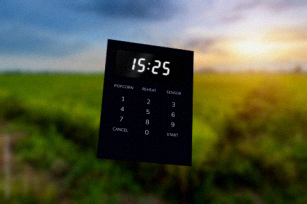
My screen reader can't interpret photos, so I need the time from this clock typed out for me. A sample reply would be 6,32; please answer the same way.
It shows 15,25
